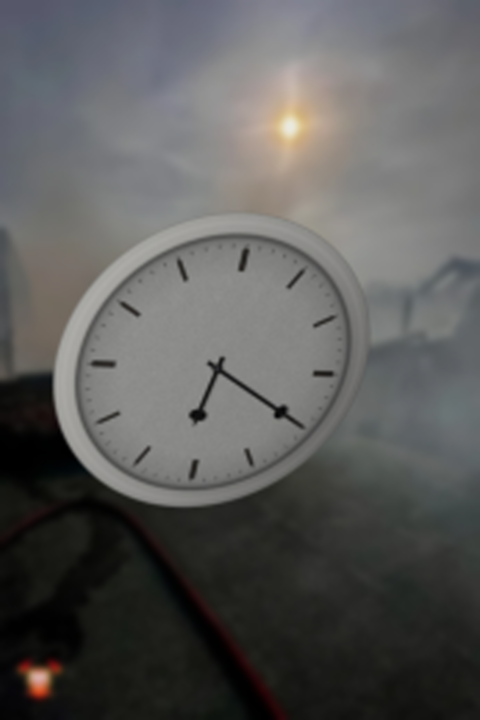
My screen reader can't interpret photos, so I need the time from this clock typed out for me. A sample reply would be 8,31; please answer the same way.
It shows 6,20
